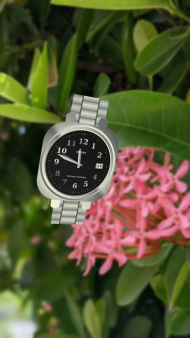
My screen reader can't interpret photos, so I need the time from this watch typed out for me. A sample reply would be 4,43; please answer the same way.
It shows 11,48
